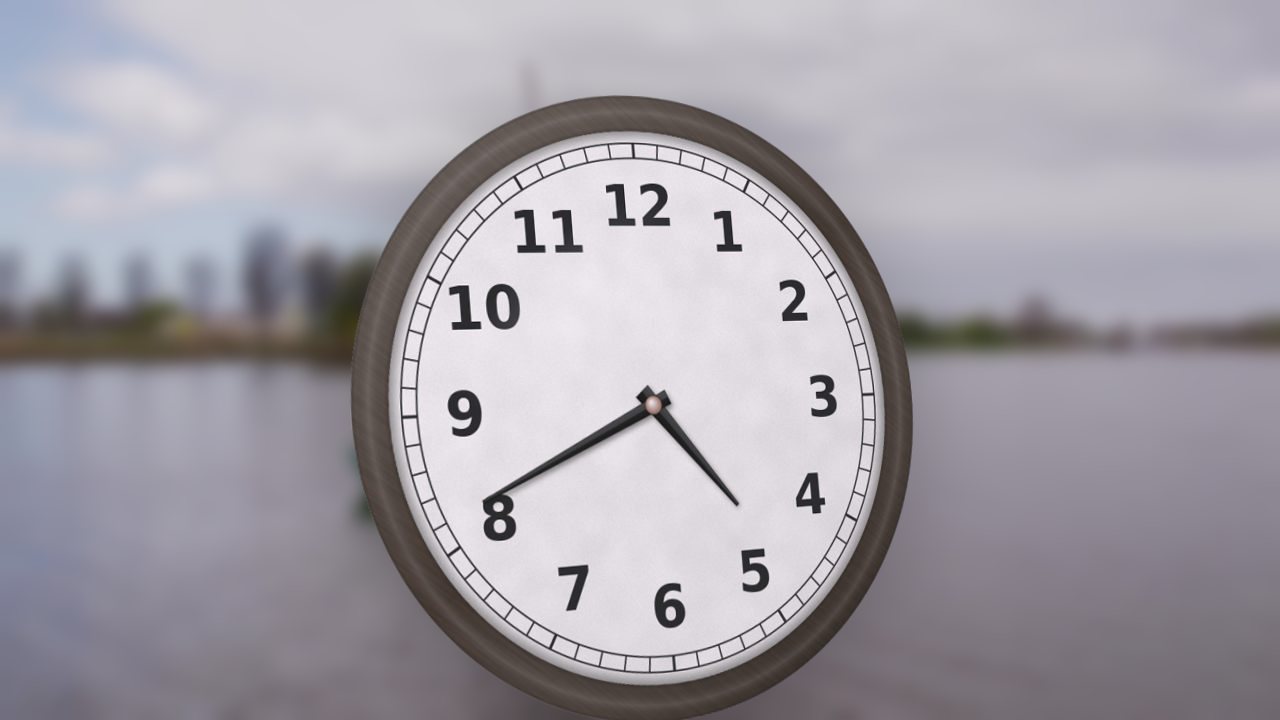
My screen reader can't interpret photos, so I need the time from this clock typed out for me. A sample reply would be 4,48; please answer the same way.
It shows 4,41
